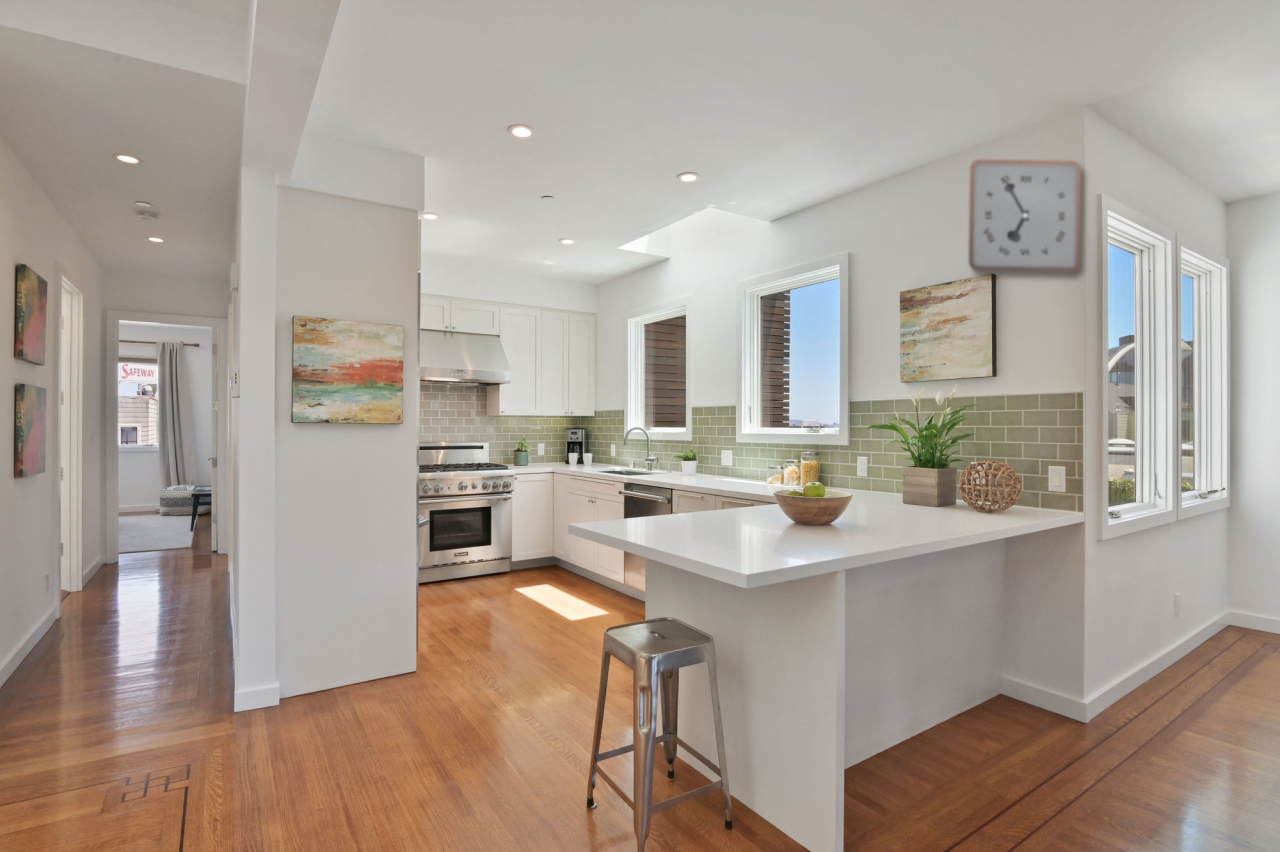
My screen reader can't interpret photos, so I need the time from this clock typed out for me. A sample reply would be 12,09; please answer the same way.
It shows 6,55
